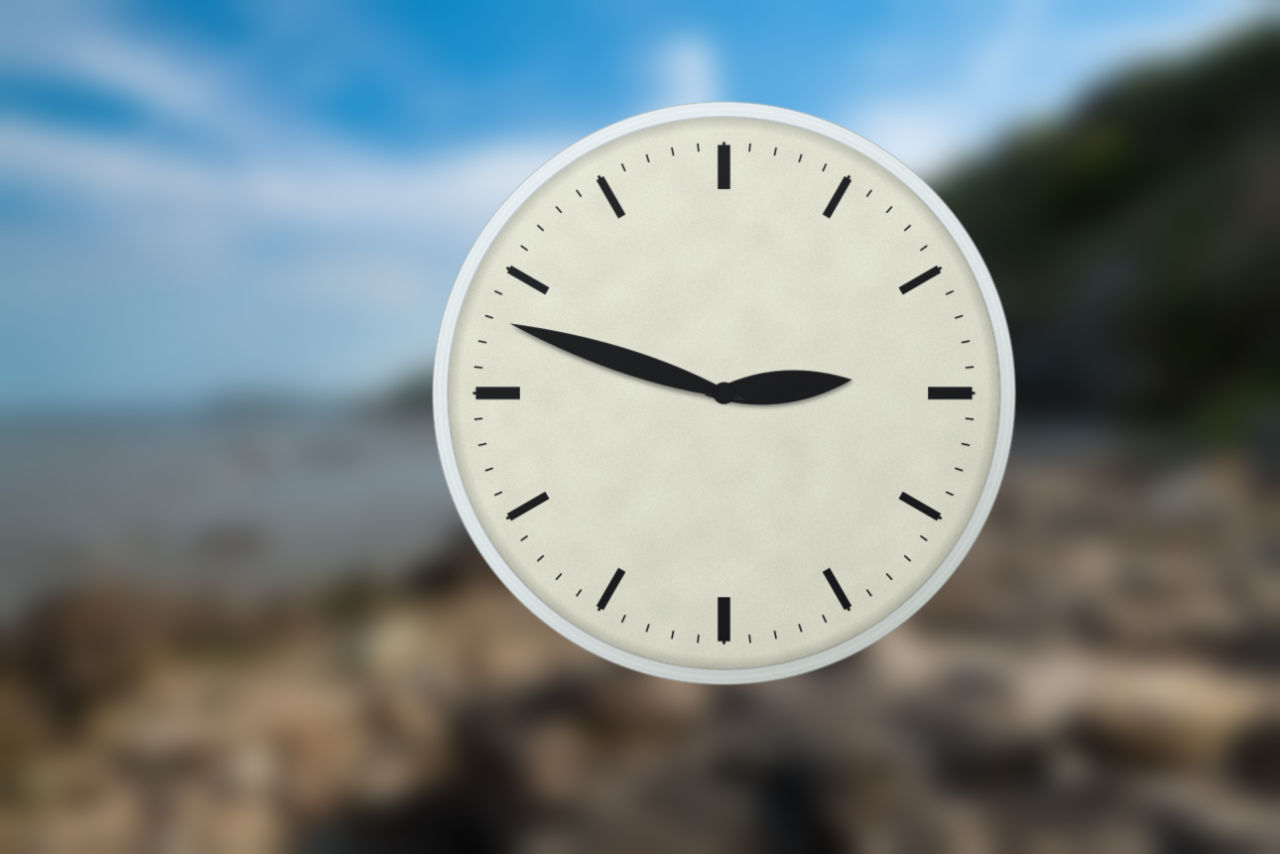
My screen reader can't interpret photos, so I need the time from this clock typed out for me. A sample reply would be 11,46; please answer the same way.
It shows 2,48
